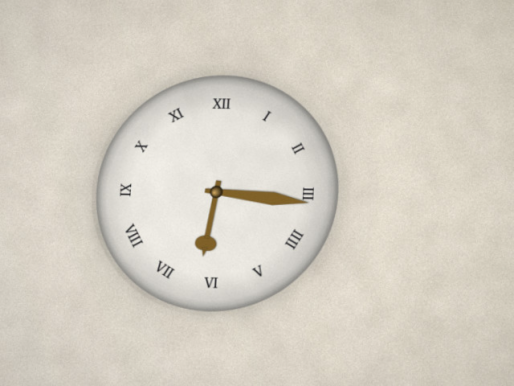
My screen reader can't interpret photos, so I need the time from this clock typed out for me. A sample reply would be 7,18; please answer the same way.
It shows 6,16
